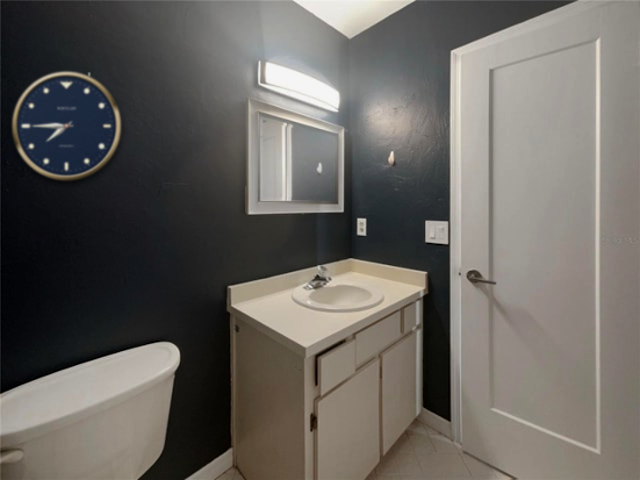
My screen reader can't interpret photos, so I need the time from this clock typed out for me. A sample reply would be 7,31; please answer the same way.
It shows 7,45
